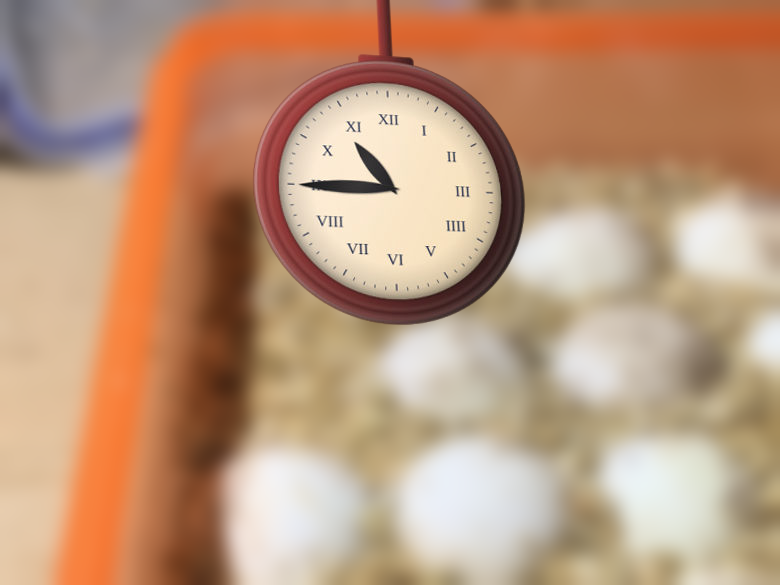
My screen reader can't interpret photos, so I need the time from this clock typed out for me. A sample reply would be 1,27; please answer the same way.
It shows 10,45
